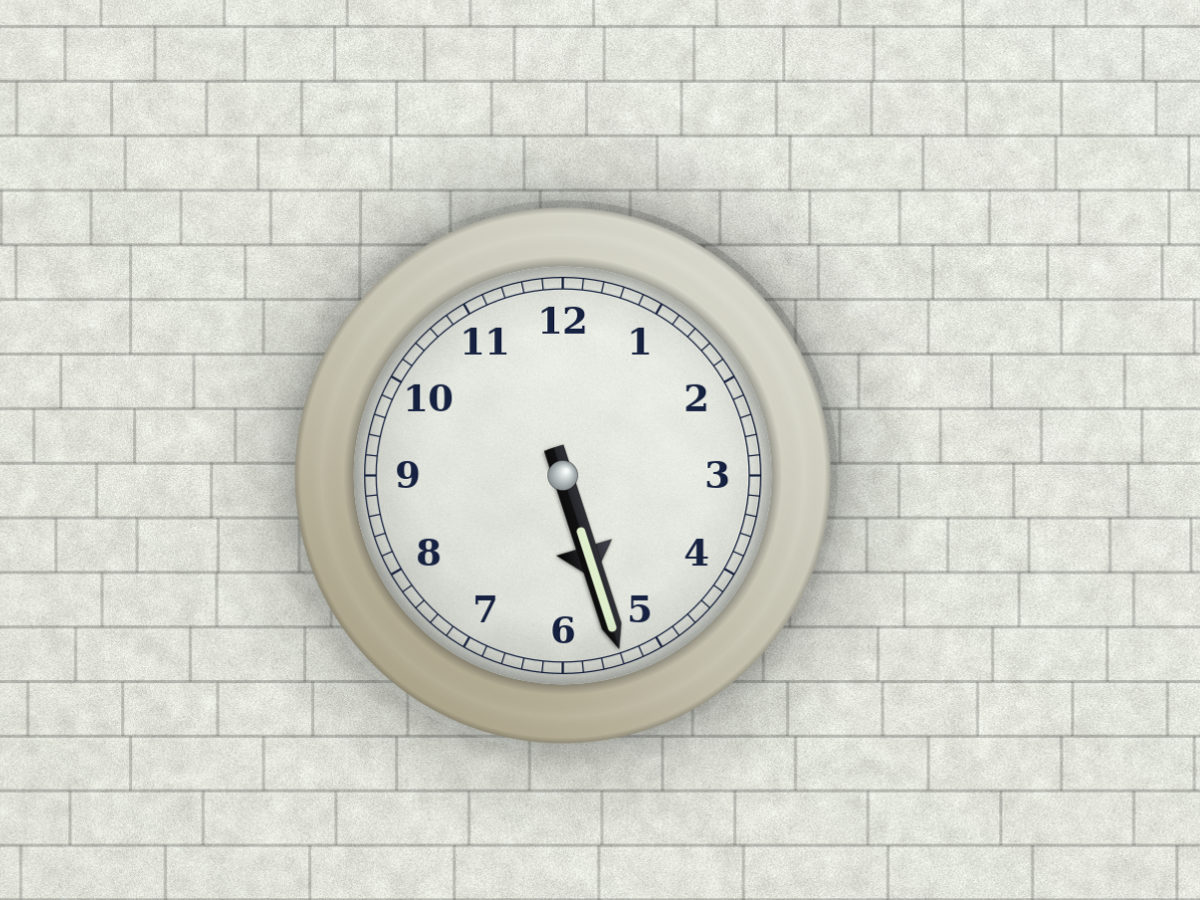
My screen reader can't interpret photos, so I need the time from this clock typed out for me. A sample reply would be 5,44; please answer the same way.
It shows 5,27
